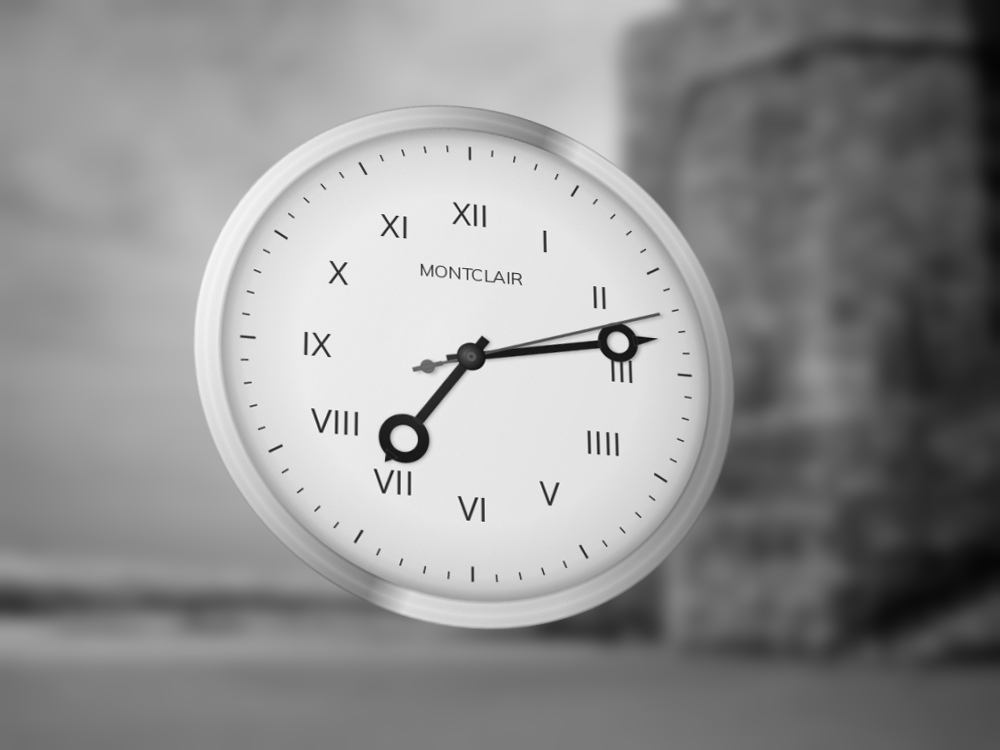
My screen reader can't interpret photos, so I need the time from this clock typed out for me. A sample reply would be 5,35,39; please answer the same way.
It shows 7,13,12
